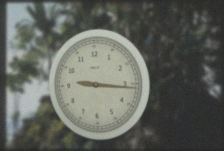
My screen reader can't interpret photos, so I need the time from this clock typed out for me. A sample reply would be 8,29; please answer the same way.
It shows 9,16
